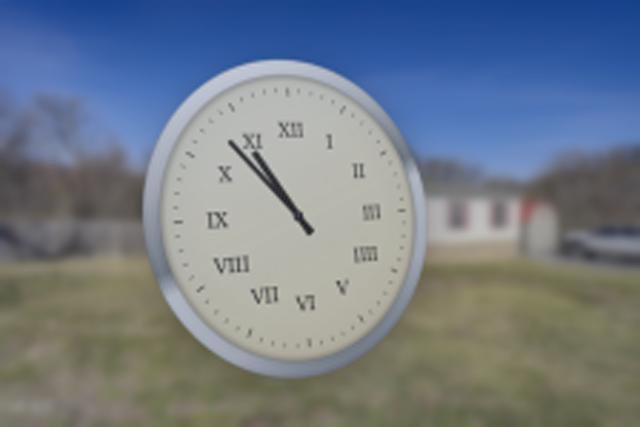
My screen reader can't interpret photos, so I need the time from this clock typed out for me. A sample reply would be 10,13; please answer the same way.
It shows 10,53
